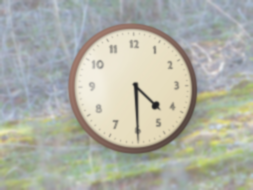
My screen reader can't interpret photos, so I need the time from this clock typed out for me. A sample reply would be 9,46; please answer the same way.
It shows 4,30
